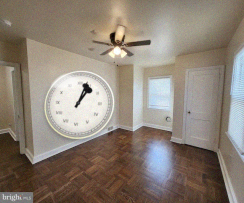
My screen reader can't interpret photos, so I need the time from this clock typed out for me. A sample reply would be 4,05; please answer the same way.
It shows 1,03
